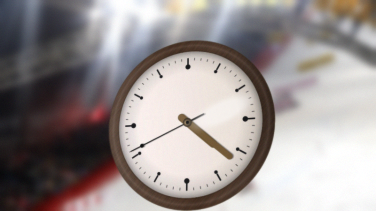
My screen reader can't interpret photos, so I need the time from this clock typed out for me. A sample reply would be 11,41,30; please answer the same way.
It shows 4,21,41
